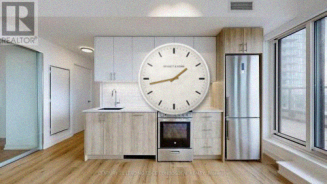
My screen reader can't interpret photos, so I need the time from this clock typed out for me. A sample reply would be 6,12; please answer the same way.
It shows 1,43
